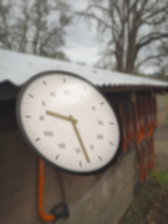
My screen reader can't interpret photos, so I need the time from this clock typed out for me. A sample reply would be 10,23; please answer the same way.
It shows 9,28
